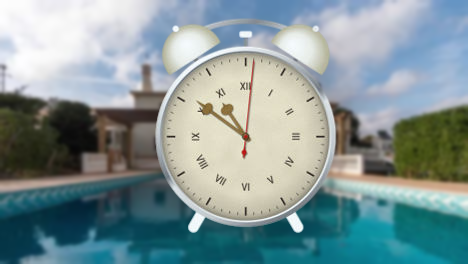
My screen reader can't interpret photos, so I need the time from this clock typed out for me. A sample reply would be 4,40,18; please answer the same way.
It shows 10,51,01
